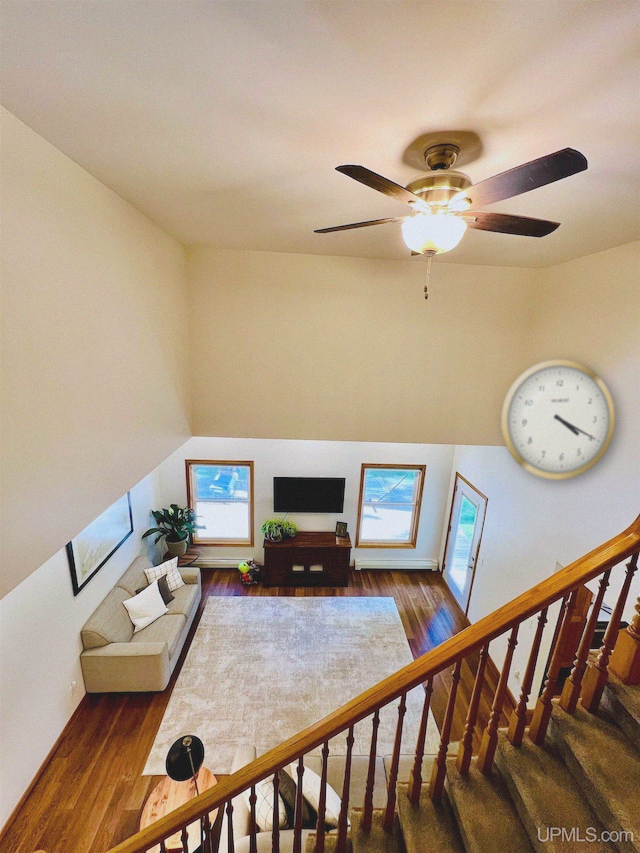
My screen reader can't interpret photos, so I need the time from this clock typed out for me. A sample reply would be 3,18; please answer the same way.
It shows 4,20
